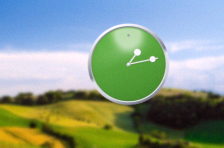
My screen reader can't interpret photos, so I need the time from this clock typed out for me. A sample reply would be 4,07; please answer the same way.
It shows 1,13
